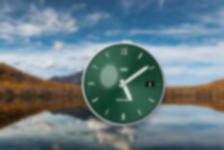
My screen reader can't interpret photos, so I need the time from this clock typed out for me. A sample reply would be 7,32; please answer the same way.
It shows 5,09
